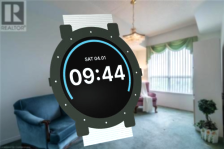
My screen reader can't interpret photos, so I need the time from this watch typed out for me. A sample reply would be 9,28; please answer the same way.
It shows 9,44
